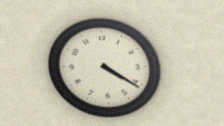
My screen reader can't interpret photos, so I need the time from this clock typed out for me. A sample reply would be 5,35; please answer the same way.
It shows 4,21
